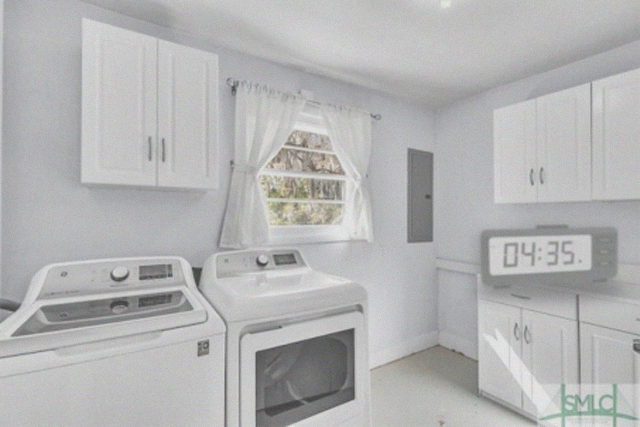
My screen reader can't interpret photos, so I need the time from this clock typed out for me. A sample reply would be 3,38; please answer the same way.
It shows 4,35
